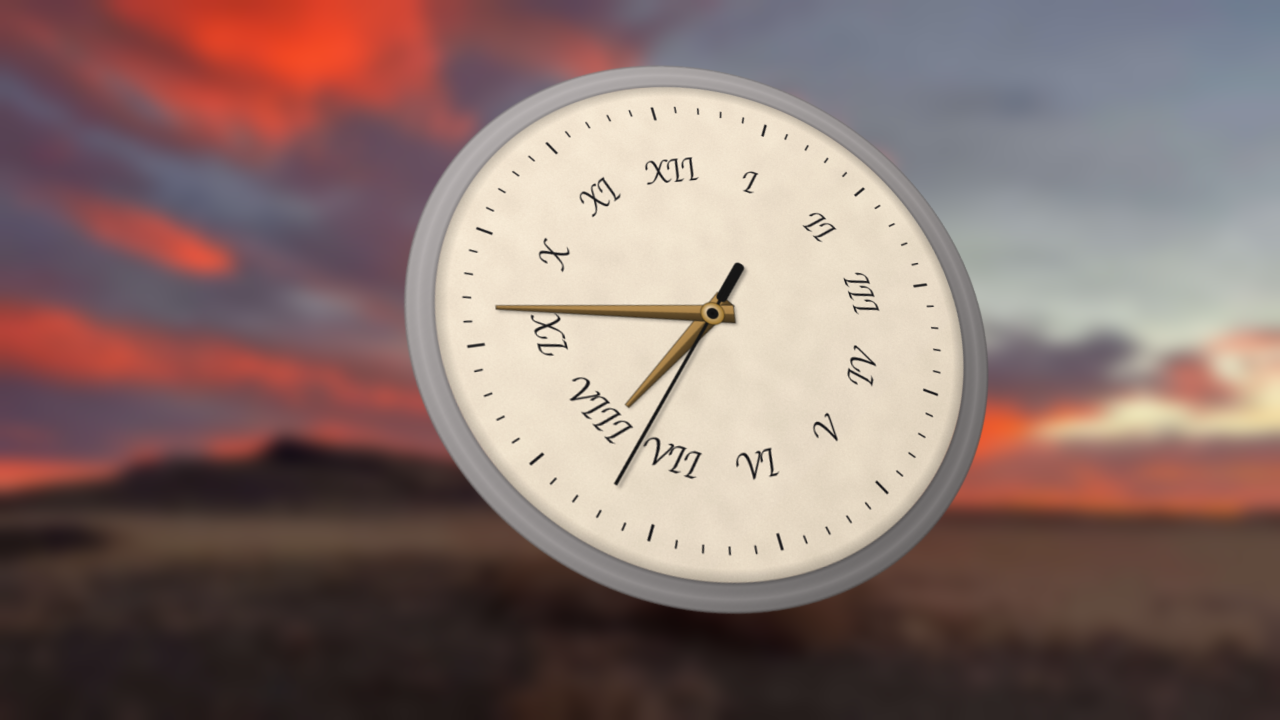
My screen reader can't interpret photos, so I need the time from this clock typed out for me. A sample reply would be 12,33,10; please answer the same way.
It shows 7,46,37
